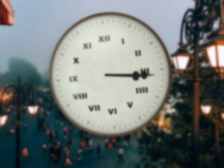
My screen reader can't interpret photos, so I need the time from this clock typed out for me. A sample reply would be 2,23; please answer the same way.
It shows 3,16
